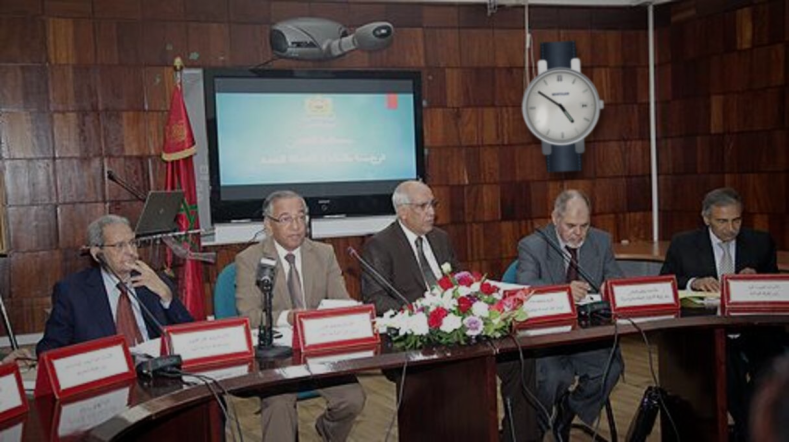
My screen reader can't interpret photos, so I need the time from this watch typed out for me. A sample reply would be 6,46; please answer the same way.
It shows 4,51
